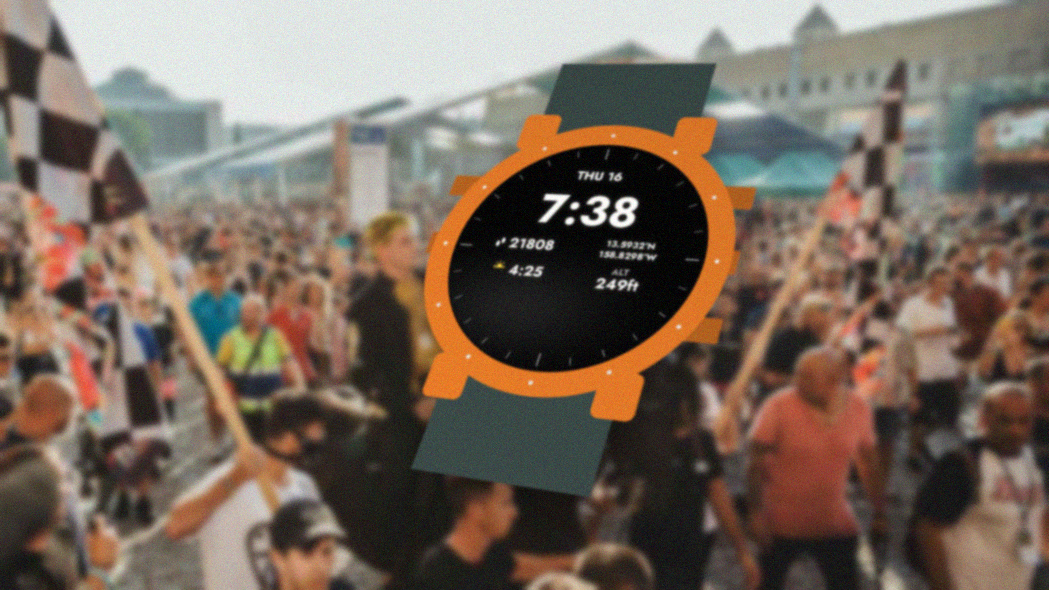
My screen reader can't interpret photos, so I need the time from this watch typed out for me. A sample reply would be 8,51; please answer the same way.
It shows 7,38
